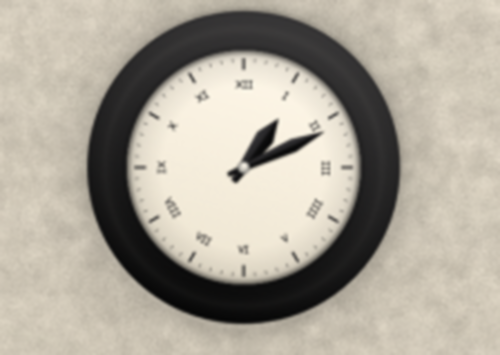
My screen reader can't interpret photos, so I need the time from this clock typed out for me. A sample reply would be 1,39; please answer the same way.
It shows 1,11
